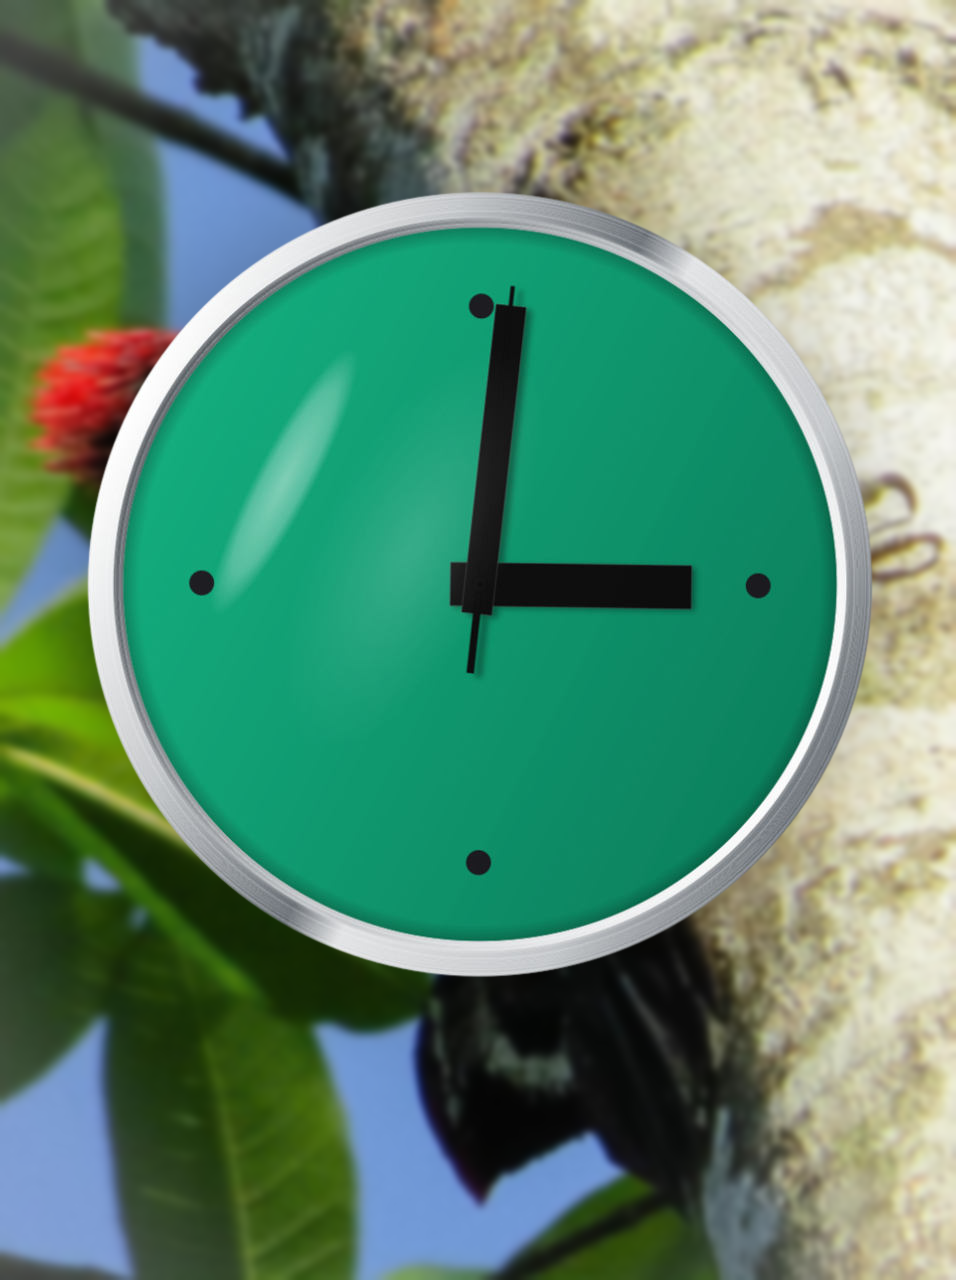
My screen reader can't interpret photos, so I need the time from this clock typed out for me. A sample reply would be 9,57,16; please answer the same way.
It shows 3,01,01
